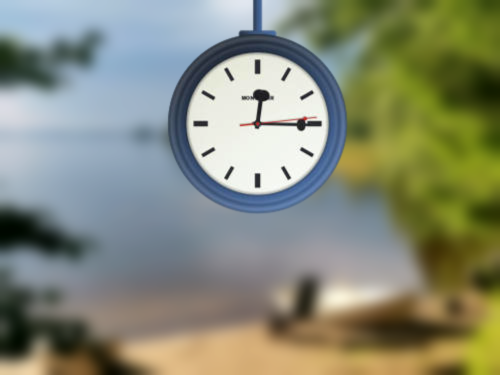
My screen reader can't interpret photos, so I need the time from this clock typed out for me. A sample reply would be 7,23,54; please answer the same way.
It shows 12,15,14
